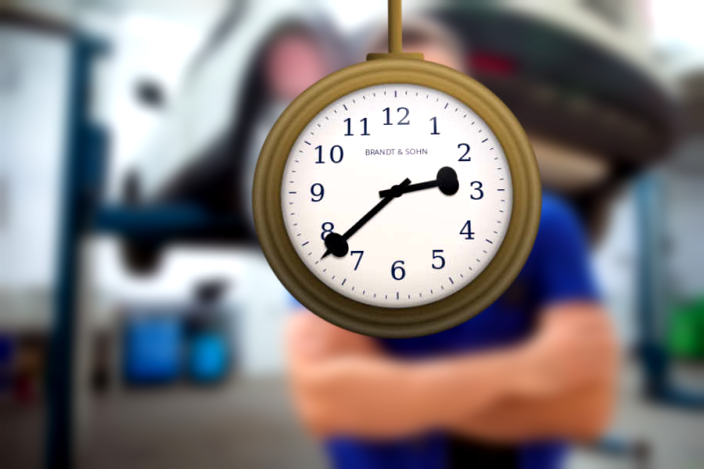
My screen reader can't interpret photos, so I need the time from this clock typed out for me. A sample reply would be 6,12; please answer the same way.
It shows 2,38
